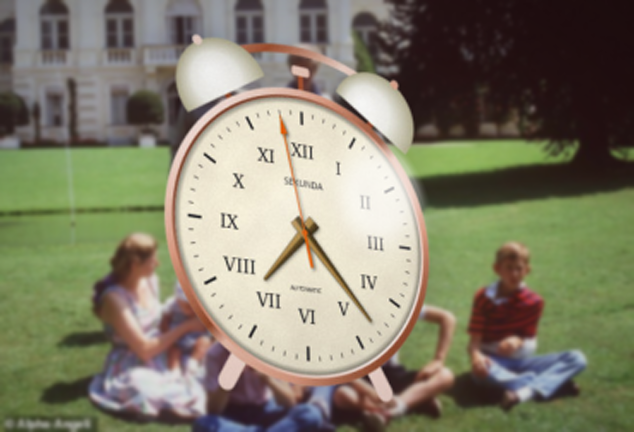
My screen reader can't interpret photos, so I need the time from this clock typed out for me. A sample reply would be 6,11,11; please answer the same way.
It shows 7,22,58
